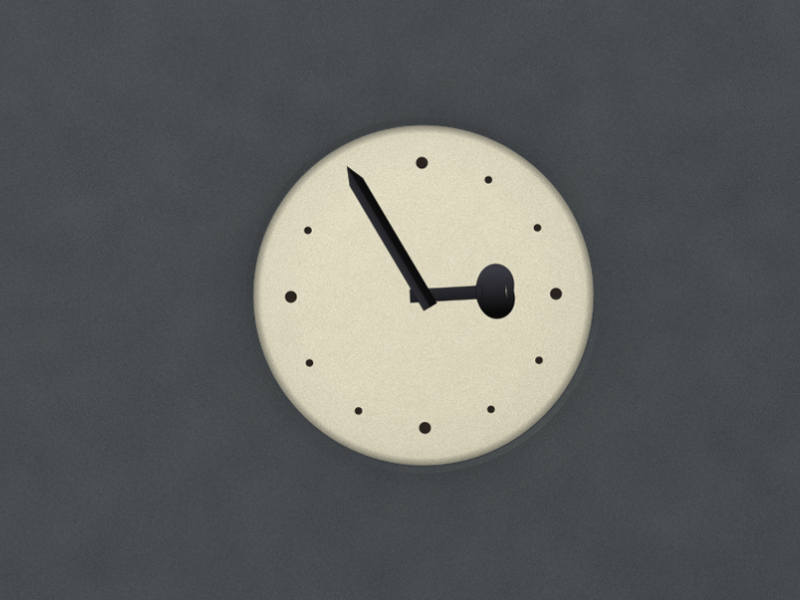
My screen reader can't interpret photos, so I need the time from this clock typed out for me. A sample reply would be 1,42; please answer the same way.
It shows 2,55
